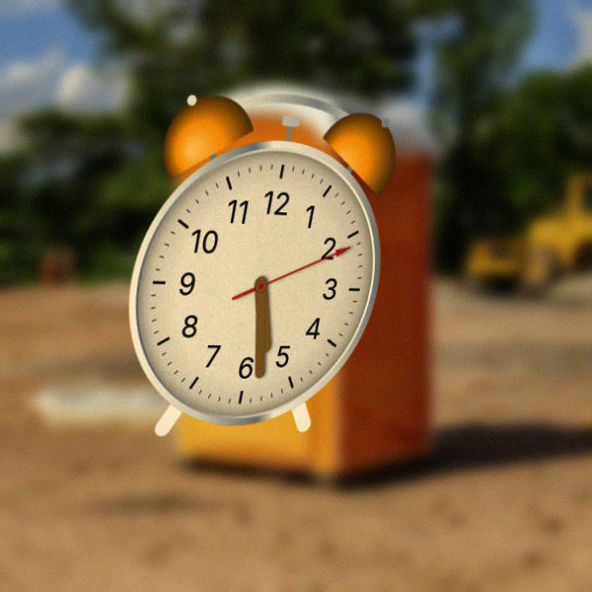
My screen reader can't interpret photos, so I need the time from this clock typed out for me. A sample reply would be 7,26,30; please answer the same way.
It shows 5,28,11
